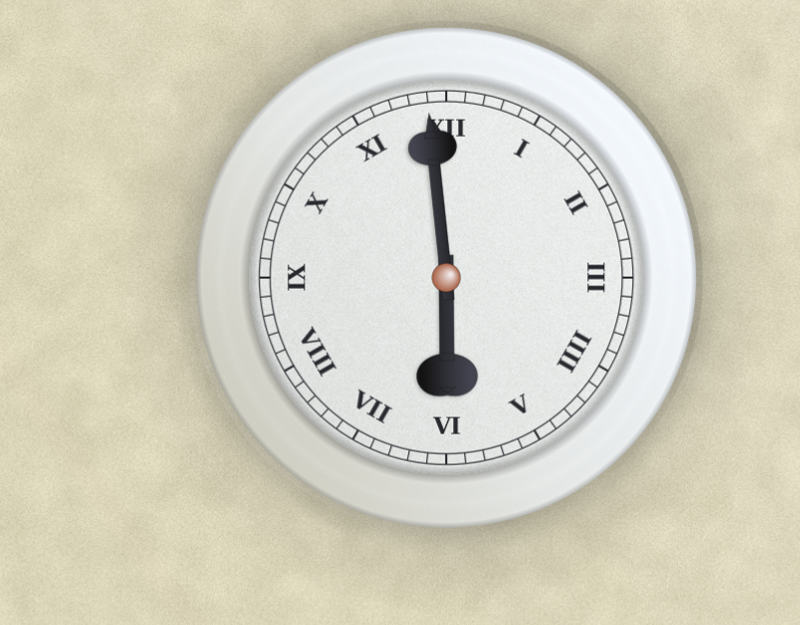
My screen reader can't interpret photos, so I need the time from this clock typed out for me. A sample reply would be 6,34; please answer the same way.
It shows 5,59
